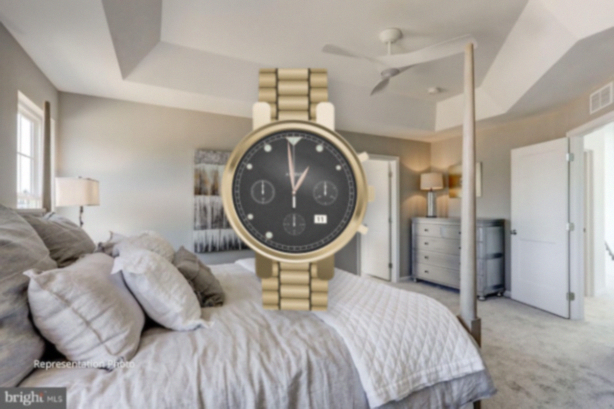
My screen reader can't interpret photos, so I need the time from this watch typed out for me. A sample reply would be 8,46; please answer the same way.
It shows 12,59
